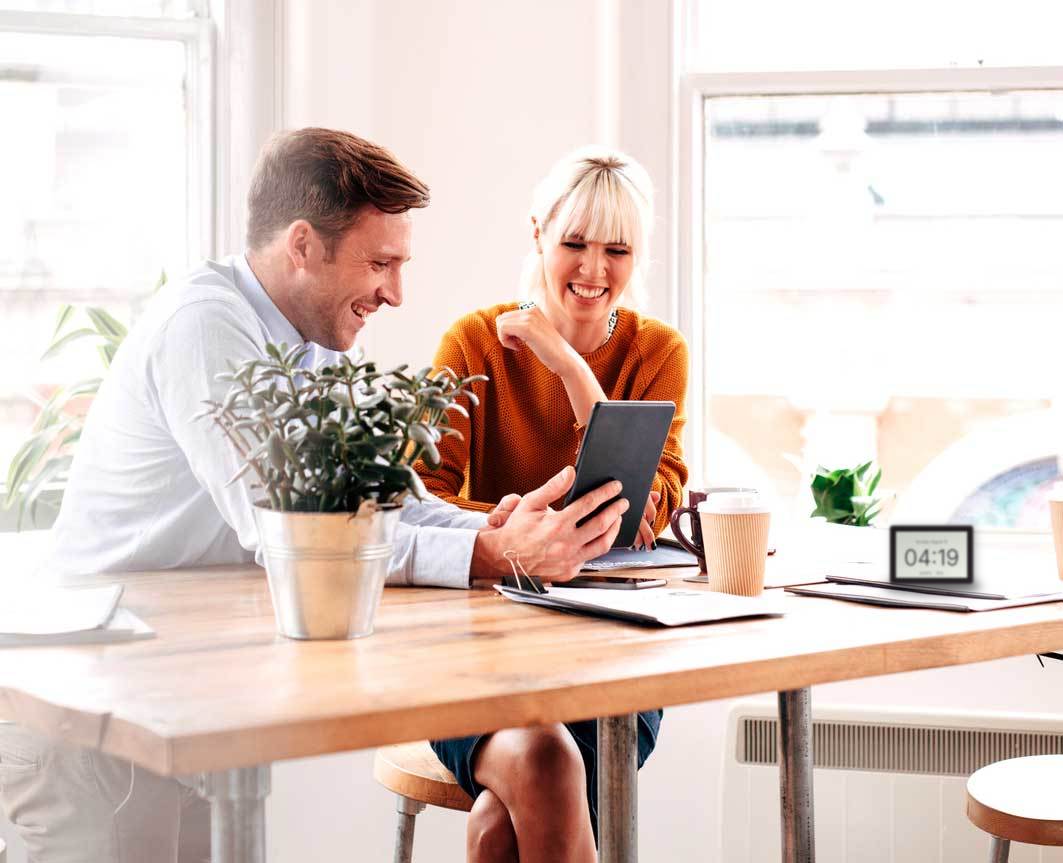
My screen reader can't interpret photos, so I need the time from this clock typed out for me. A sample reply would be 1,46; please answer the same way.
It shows 4,19
